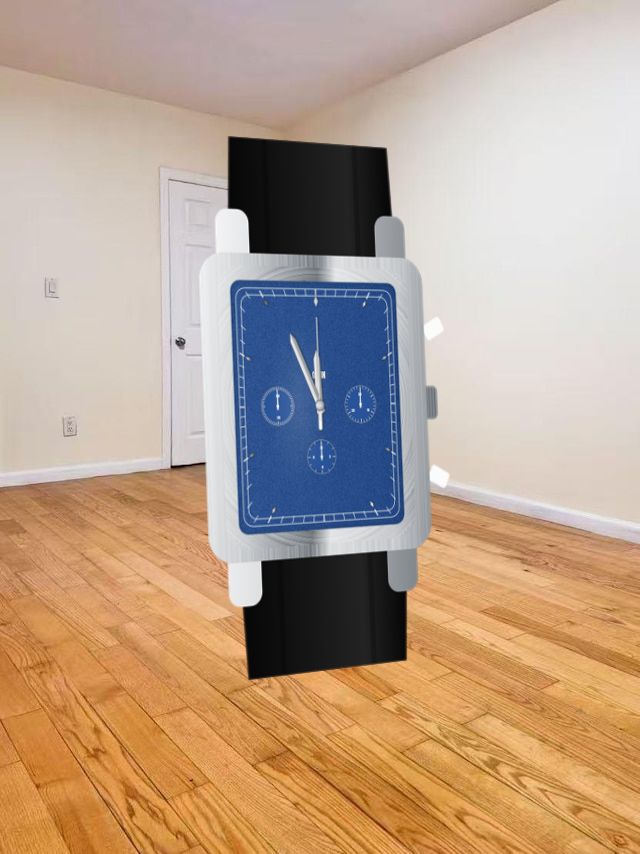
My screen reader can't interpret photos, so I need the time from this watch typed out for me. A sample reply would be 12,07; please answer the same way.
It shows 11,56
